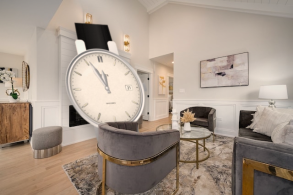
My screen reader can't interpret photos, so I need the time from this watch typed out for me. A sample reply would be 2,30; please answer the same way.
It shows 11,56
